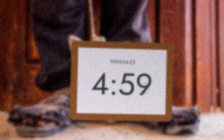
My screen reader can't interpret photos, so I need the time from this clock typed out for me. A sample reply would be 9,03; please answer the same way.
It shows 4,59
